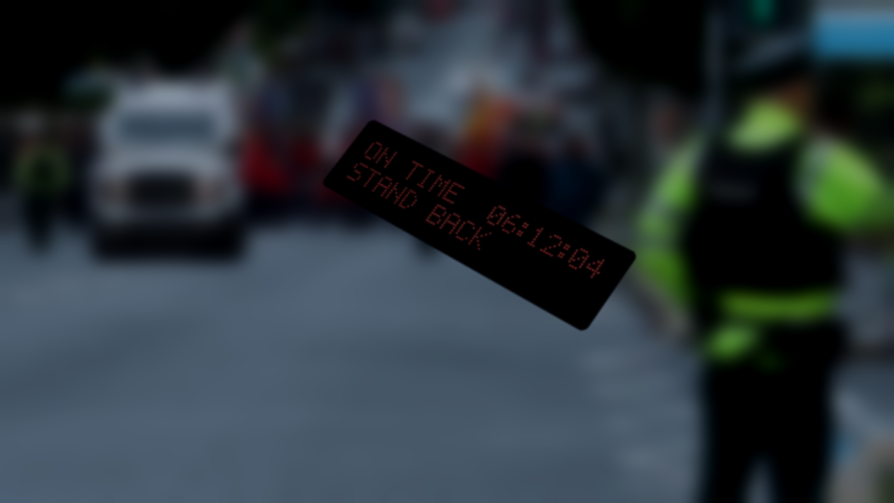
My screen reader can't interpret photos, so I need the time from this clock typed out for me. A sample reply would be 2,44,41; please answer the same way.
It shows 6,12,04
